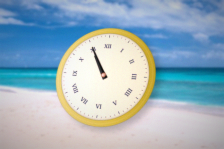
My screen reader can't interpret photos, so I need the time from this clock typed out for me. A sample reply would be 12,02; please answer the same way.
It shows 10,55
